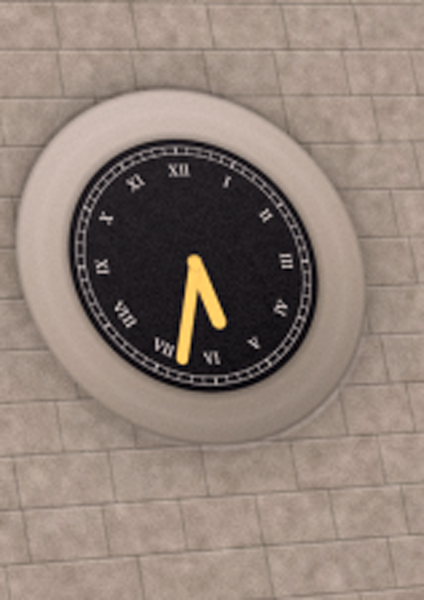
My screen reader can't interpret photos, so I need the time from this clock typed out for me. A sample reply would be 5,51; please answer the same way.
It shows 5,33
